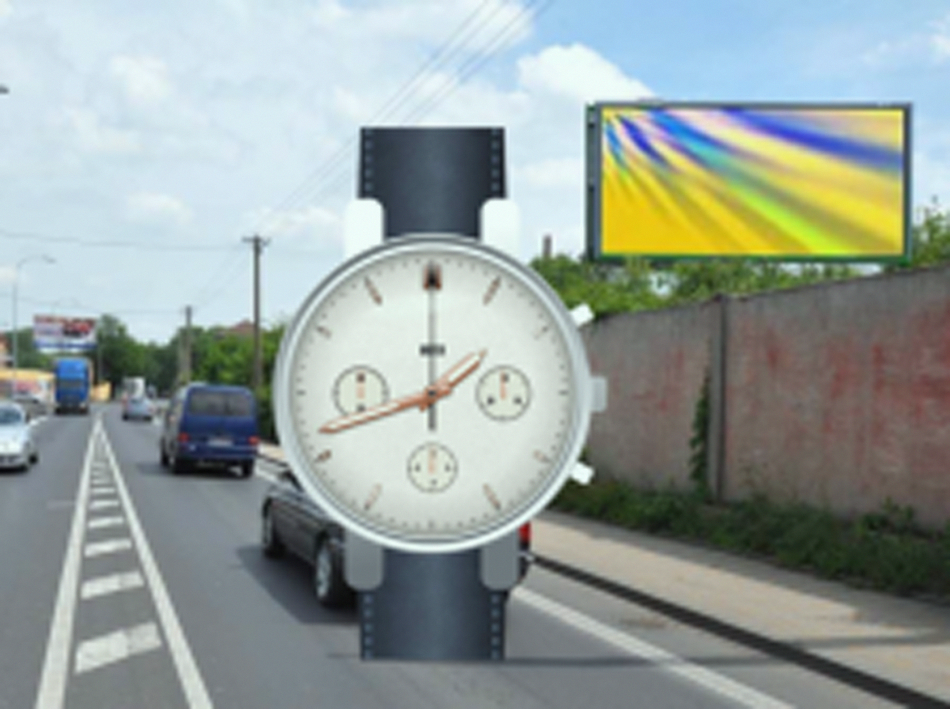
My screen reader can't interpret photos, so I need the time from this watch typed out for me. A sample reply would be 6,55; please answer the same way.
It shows 1,42
